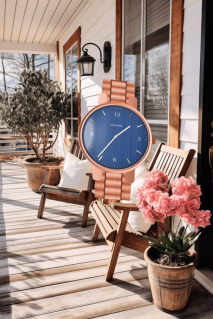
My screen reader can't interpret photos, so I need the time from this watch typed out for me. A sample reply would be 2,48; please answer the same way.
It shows 1,36
